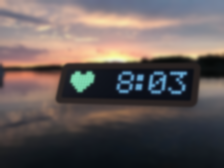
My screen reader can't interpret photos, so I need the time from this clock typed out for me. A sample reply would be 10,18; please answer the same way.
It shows 8,03
